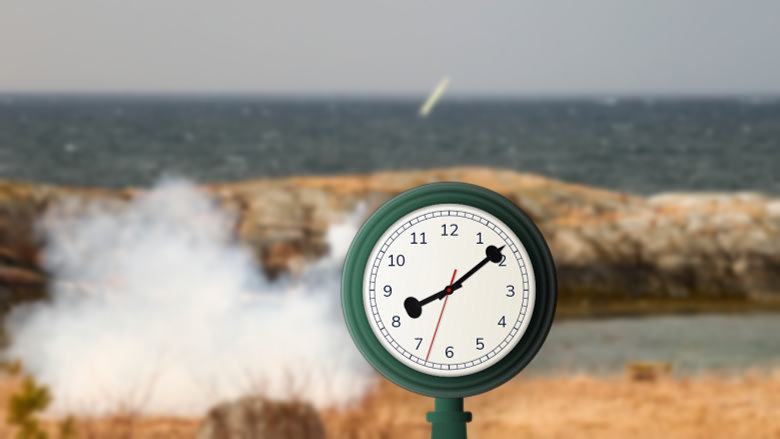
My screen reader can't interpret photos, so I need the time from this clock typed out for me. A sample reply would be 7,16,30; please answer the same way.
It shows 8,08,33
